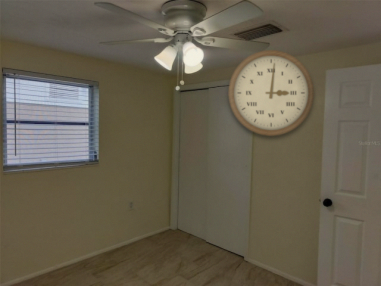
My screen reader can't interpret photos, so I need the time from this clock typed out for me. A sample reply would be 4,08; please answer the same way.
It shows 3,01
